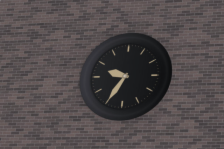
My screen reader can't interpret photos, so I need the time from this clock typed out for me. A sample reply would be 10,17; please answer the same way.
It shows 9,35
